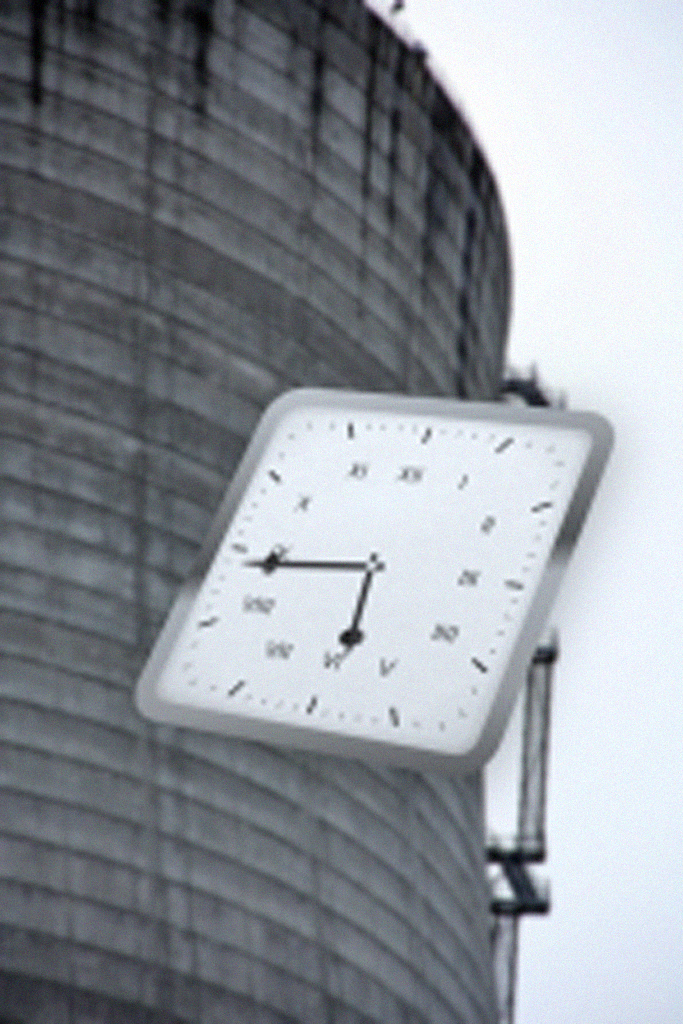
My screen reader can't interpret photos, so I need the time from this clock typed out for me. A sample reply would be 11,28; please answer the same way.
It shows 5,44
